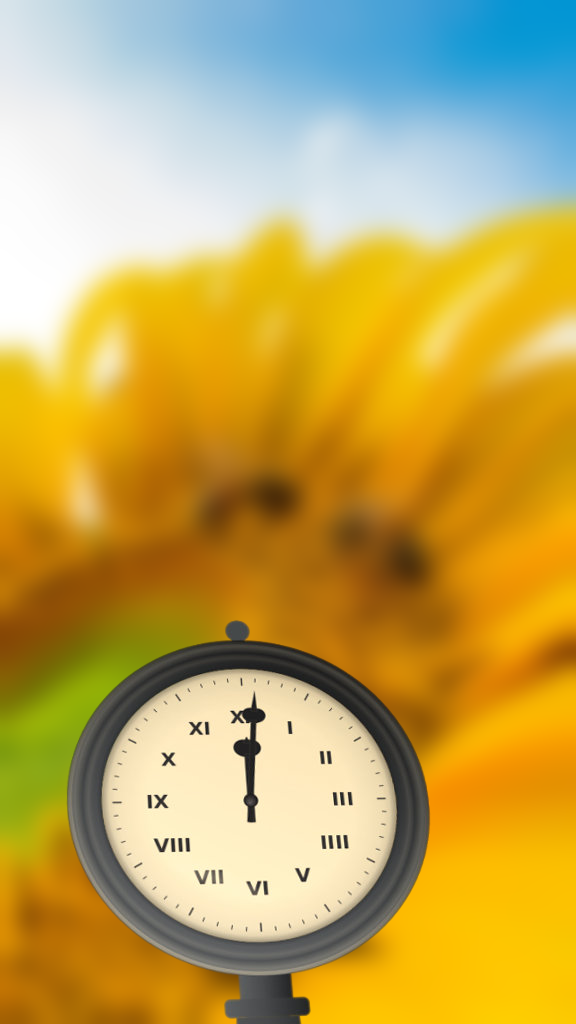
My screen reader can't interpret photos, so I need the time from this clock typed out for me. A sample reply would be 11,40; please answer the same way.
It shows 12,01
